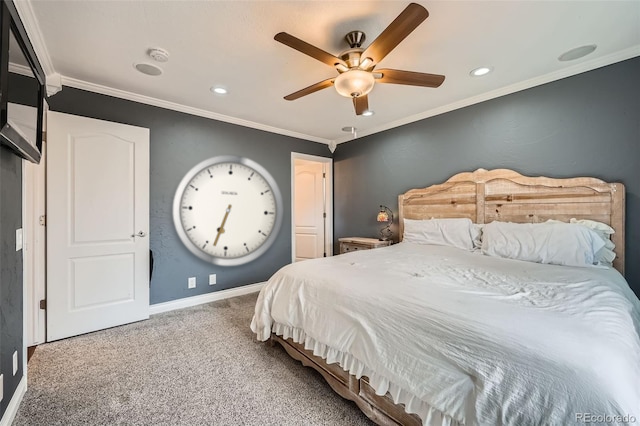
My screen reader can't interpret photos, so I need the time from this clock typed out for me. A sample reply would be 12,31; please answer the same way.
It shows 6,33
